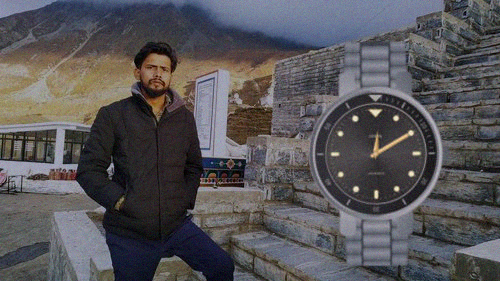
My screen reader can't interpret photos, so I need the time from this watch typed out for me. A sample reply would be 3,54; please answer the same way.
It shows 12,10
